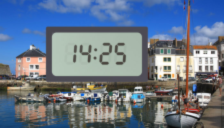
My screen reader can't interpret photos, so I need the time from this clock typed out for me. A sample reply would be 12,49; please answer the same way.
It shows 14,25
